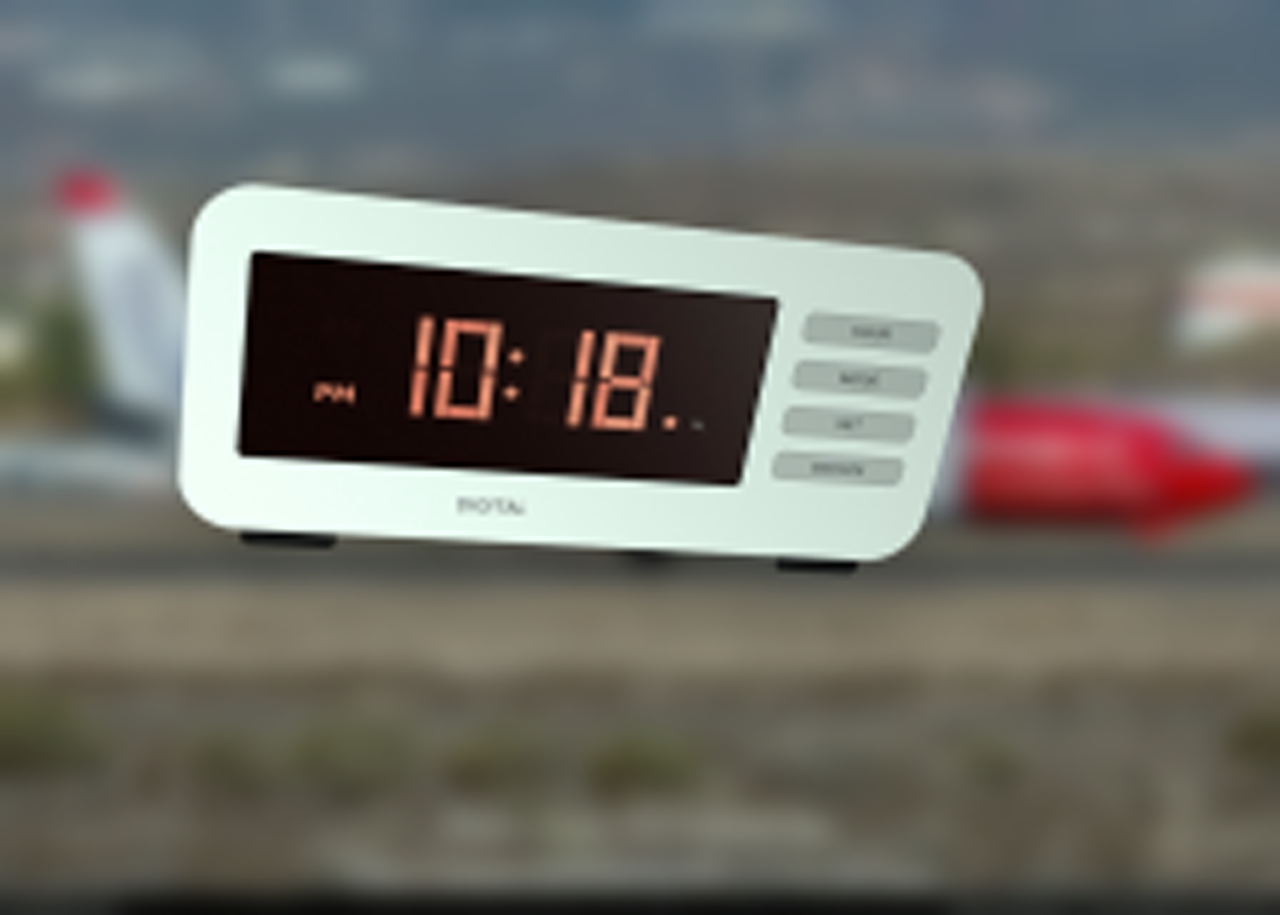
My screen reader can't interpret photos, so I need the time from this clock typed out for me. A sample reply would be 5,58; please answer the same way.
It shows 10,18
